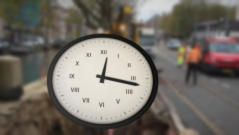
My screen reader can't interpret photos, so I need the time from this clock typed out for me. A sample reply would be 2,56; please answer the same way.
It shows 12,17
